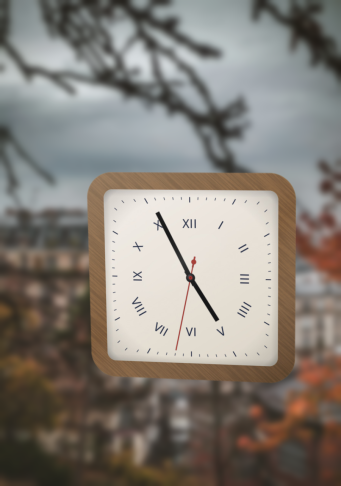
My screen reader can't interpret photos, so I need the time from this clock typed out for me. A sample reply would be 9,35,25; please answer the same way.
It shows 4,55,32
